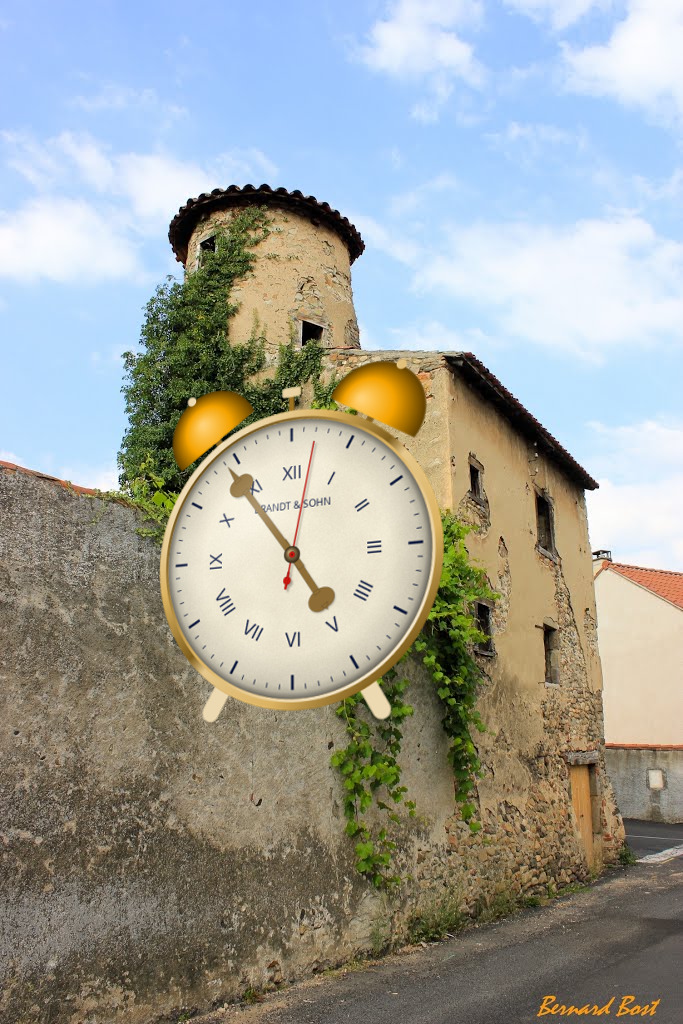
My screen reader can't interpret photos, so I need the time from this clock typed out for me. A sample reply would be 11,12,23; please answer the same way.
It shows 4,54,02
